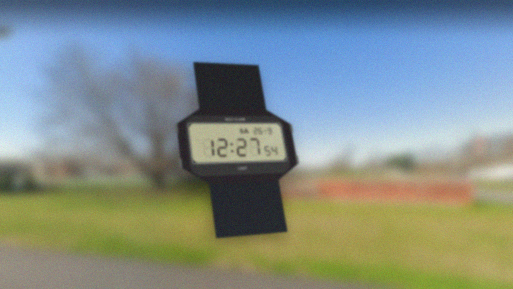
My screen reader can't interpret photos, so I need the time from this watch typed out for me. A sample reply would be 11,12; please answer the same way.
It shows 12,27
